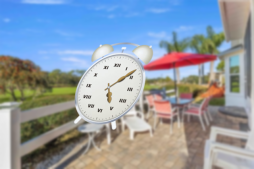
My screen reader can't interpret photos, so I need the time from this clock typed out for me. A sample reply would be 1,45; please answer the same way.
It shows 5,08
